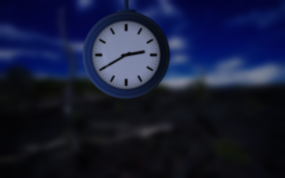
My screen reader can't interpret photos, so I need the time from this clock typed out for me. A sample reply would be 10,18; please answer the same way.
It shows 2,40
